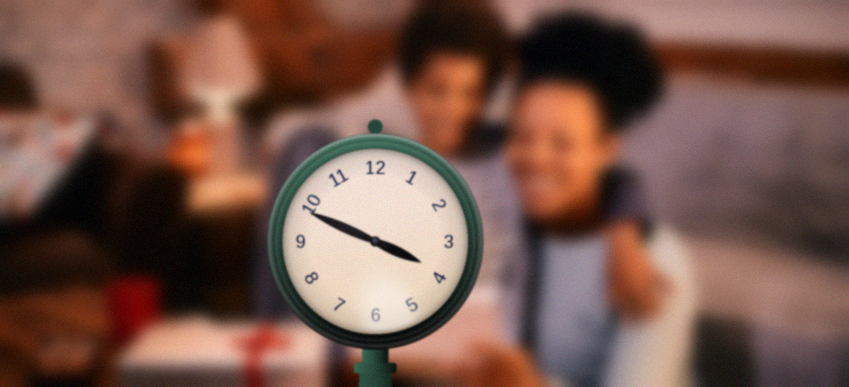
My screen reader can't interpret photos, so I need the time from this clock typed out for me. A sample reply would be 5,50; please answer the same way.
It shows 3,49
